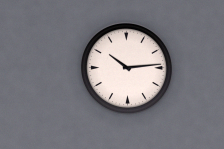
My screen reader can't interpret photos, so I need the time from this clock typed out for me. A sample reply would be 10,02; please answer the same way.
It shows 10,14
